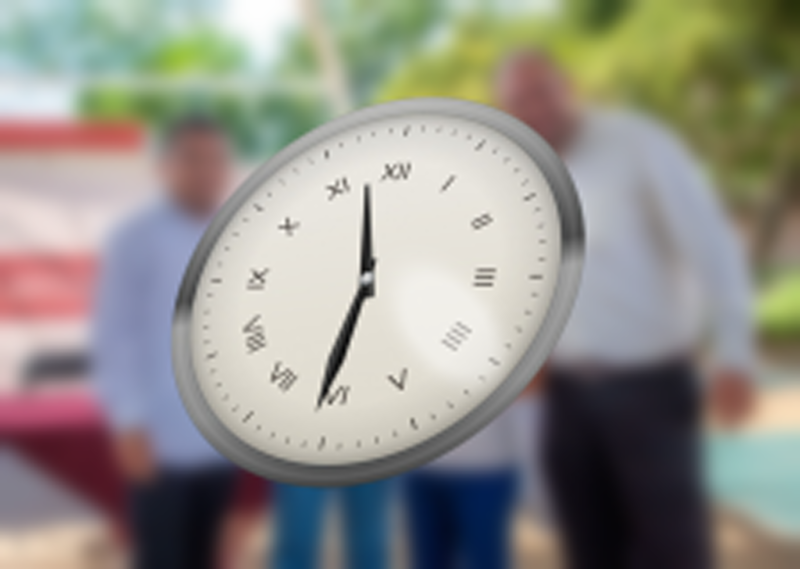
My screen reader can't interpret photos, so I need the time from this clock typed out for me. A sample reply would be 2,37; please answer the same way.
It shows 11,31
